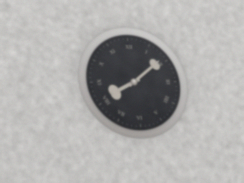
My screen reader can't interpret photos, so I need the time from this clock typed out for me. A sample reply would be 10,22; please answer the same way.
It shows 8,09
